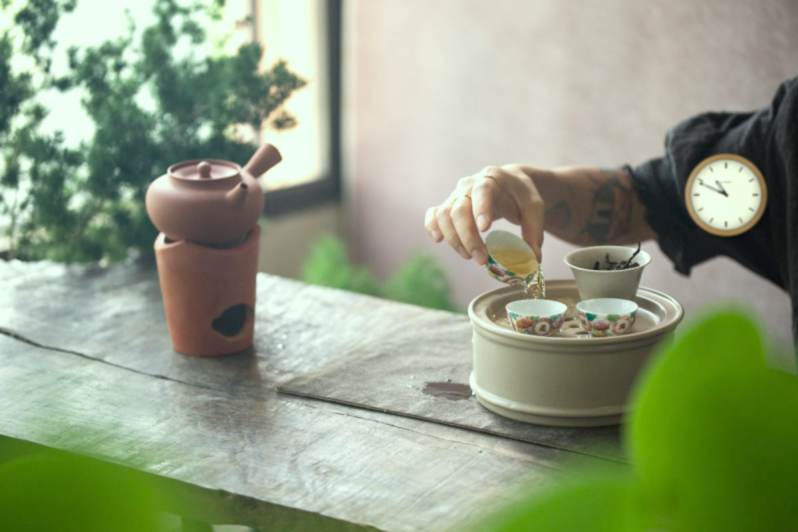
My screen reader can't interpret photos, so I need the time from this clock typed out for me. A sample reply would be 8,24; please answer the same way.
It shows 10,49
